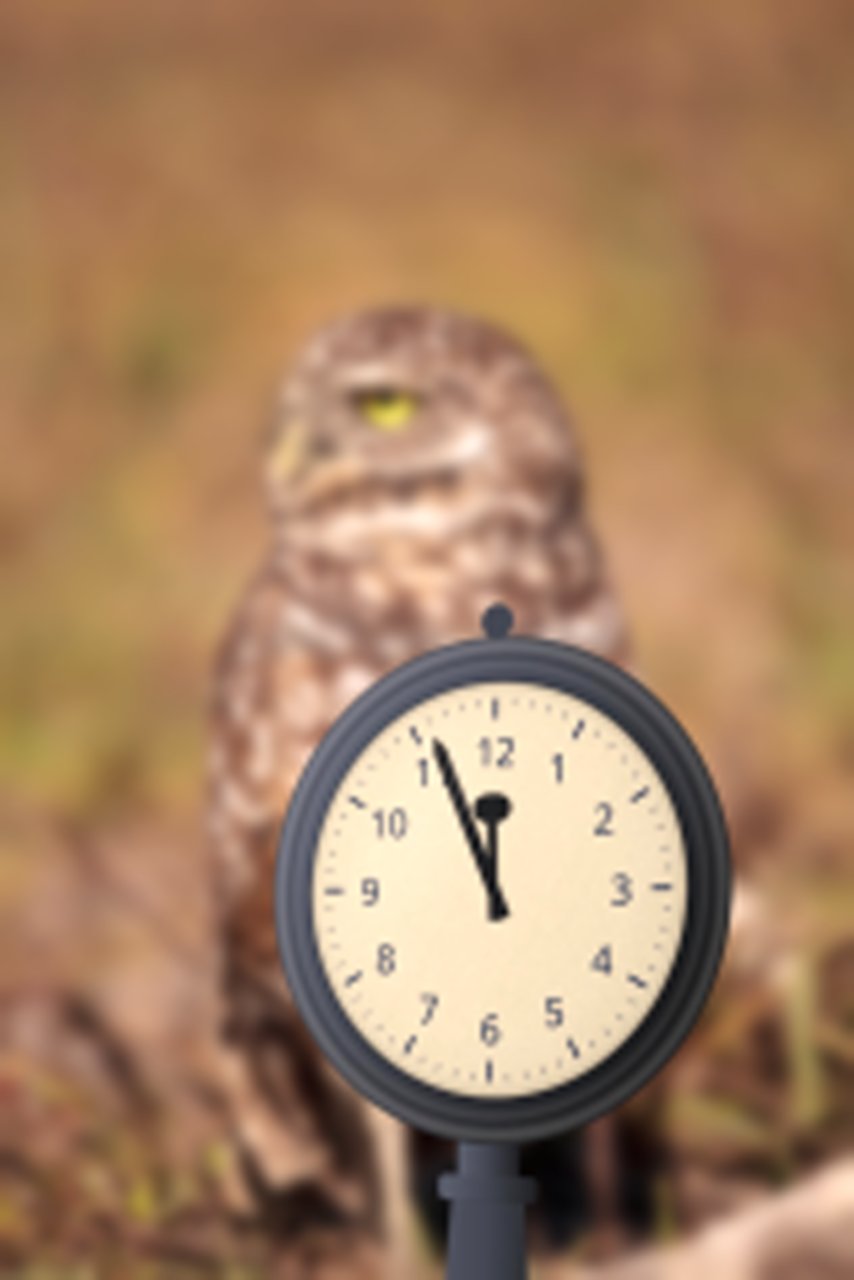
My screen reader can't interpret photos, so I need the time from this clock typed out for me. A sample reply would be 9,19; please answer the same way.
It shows 11,56
